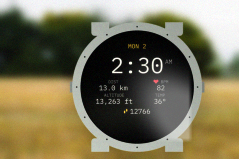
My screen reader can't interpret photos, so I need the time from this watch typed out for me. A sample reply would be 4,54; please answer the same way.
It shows 2,30
